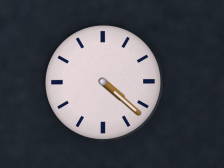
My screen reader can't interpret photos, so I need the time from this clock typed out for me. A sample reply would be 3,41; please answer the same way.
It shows 4,22
